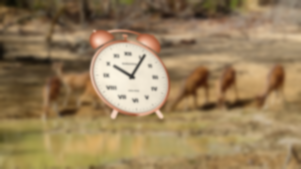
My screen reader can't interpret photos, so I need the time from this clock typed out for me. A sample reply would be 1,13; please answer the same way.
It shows 10,06
